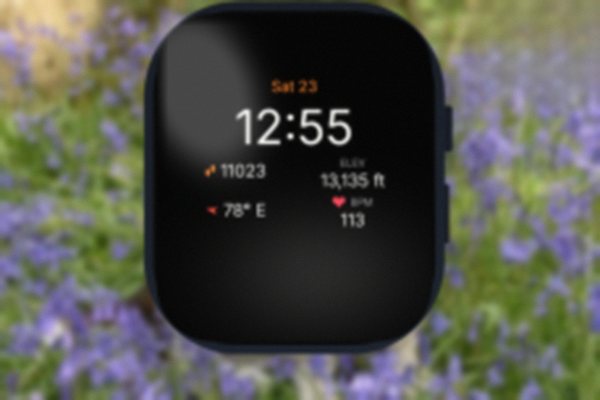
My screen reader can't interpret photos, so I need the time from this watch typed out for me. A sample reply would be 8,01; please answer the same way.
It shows 12,55
